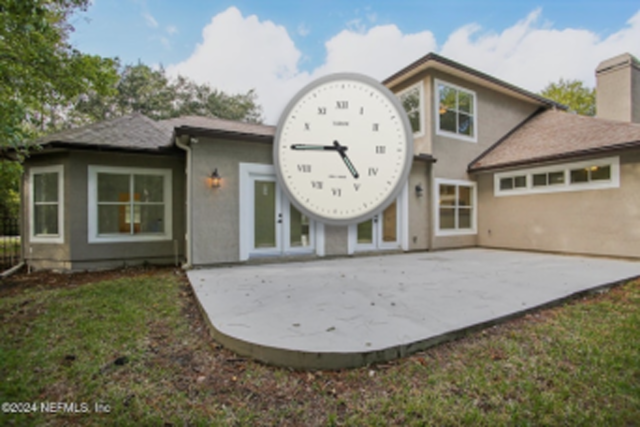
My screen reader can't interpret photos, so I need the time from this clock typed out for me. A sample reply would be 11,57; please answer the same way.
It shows 4,45
